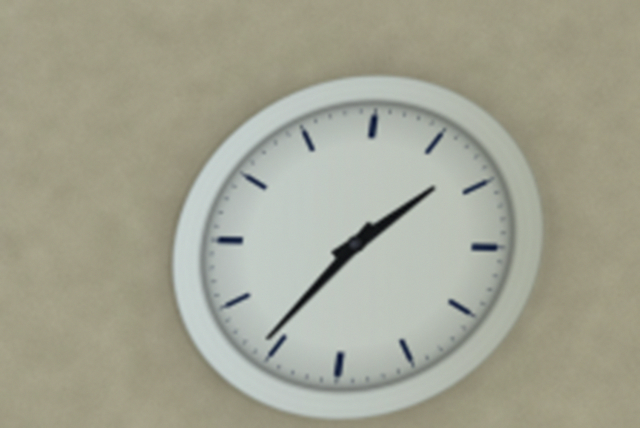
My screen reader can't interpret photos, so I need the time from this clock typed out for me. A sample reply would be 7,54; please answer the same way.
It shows 1,36
